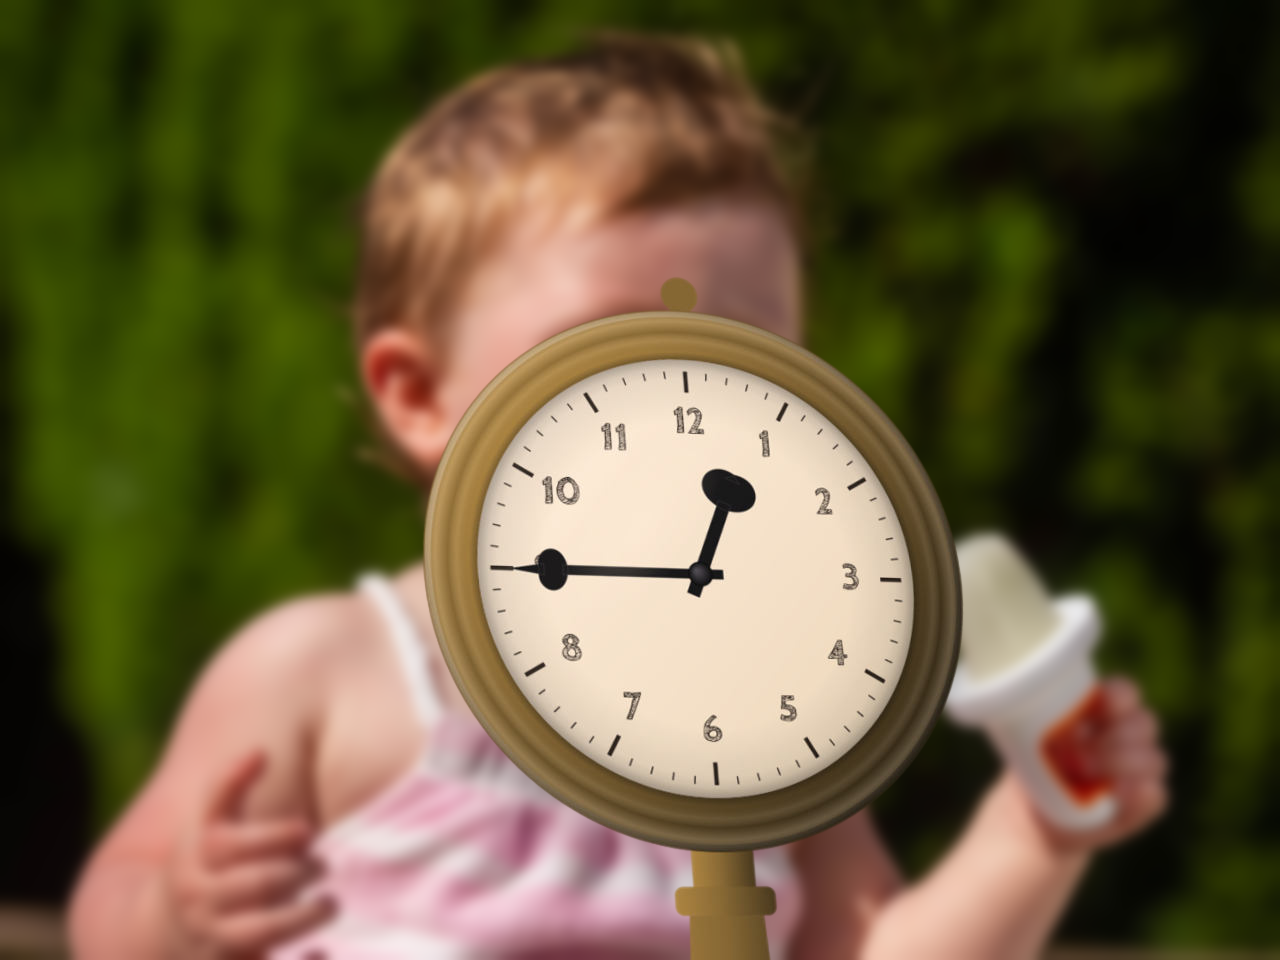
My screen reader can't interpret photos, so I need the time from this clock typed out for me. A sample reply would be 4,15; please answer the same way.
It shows 12,45
